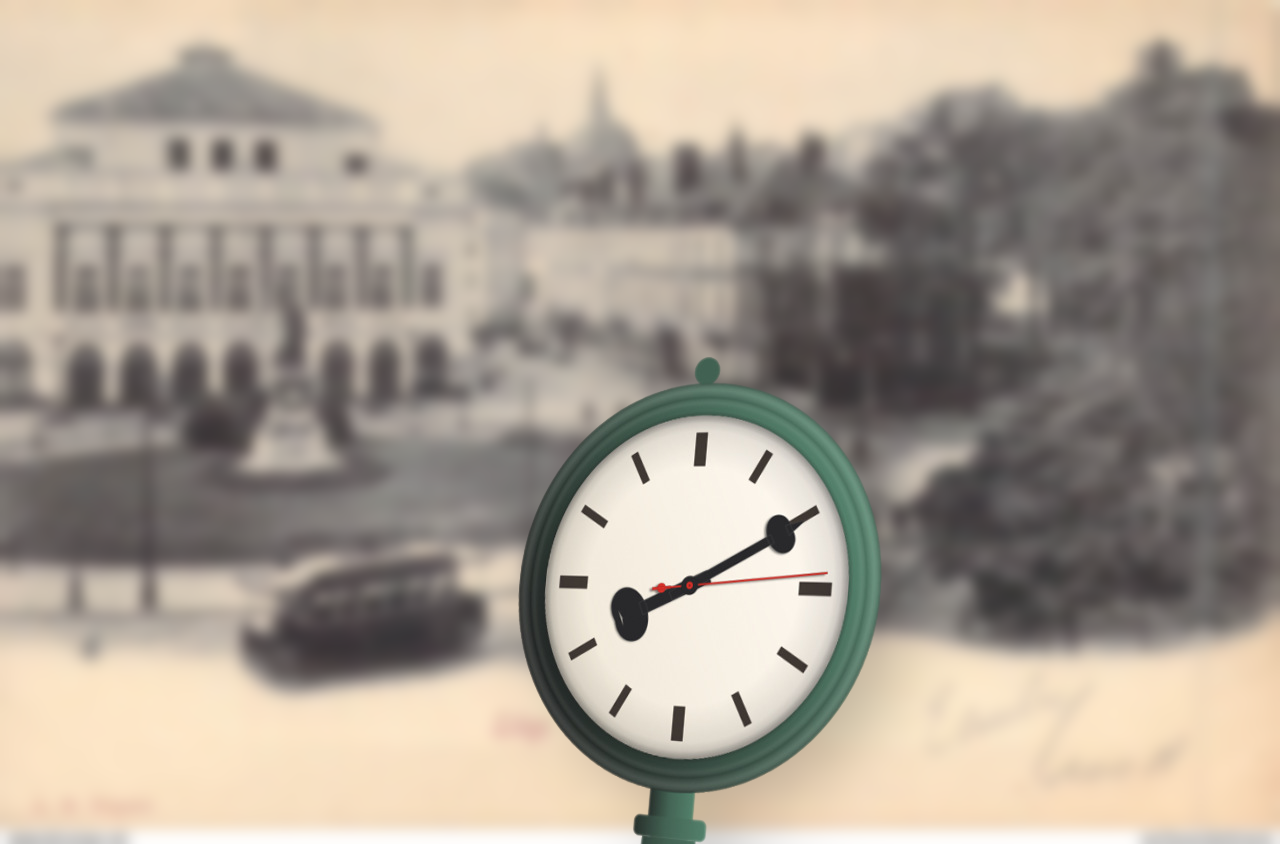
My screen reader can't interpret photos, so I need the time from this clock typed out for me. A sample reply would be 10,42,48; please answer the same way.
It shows 8,10,14
